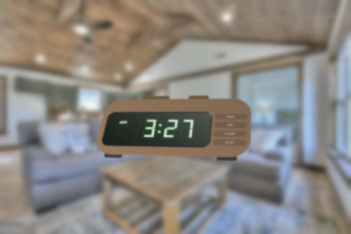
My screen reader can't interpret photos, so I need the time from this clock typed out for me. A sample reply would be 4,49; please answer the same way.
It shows 3,27
